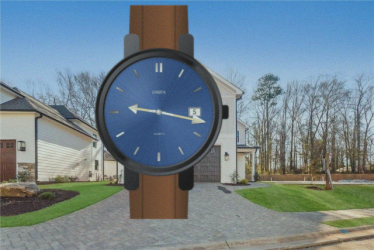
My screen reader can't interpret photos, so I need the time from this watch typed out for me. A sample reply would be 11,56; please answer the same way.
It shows 9,17
